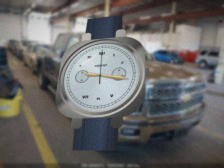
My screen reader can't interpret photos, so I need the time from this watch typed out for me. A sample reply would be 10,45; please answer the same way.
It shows 9,17
